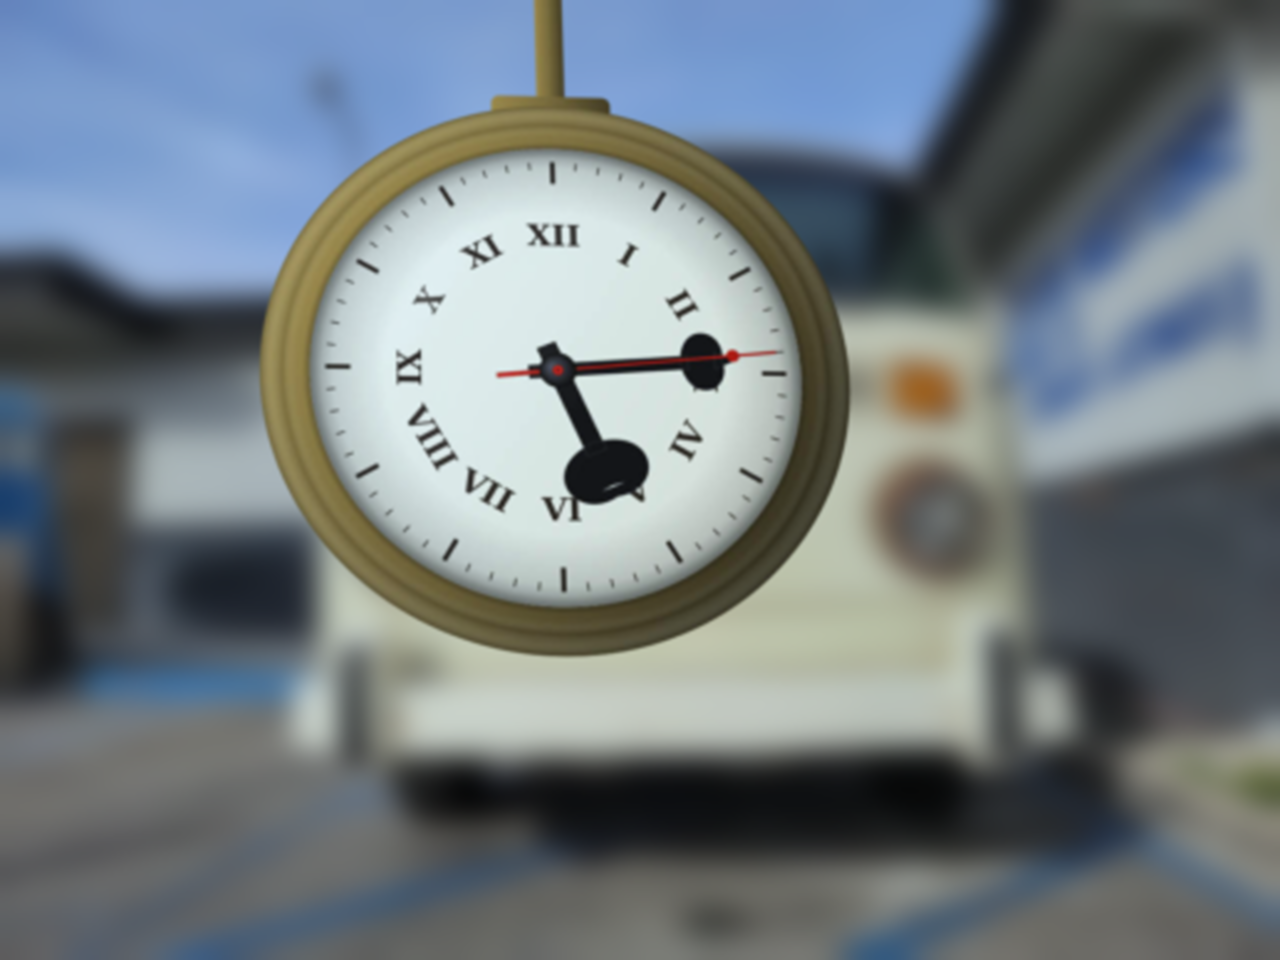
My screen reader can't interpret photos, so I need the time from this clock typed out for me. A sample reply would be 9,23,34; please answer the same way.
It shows 5,14,14
